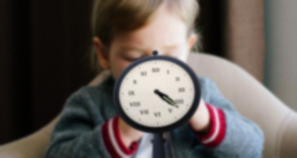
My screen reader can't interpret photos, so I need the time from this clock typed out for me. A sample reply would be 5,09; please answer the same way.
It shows 4,22
